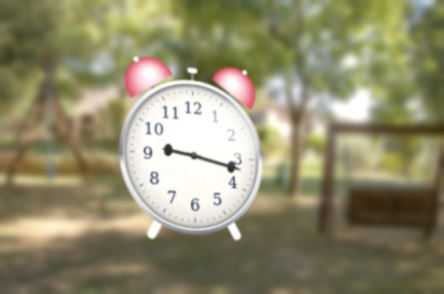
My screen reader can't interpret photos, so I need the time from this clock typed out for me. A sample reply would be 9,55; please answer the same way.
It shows 9,17
